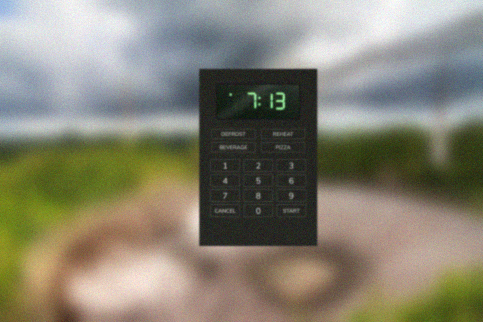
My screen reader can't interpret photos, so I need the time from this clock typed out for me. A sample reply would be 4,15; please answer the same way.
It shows 7,13
